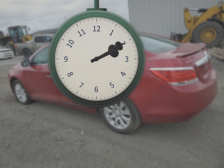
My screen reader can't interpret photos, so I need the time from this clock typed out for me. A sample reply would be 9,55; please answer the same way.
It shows 2,10
